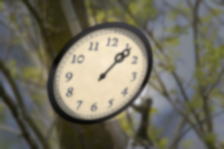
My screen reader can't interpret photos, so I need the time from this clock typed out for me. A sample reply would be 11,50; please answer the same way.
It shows 1,06
